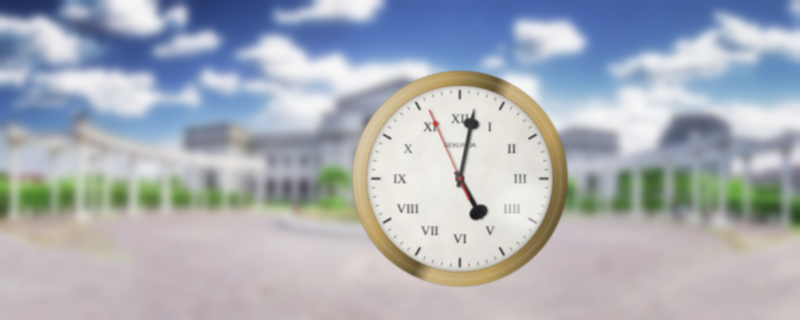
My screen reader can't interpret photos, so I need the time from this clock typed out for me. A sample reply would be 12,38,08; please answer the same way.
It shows 5,01,56
